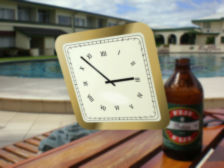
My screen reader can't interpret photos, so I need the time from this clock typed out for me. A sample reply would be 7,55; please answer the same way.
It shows 2,53
